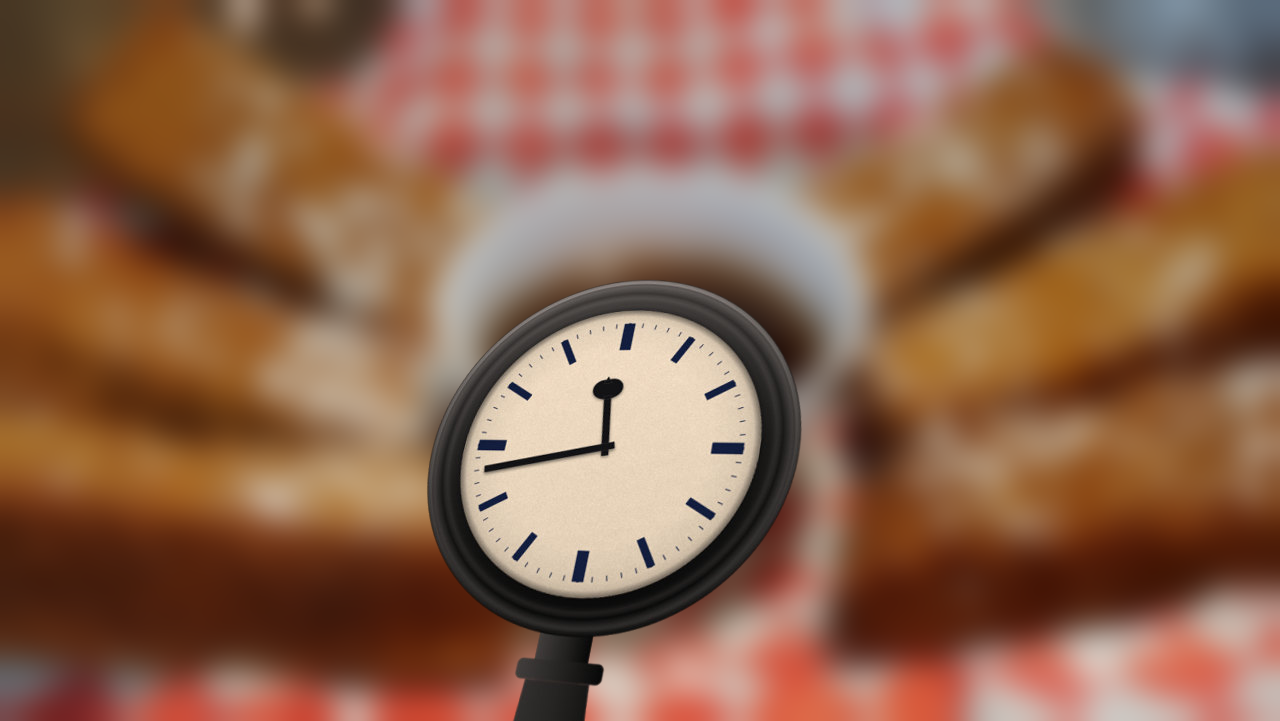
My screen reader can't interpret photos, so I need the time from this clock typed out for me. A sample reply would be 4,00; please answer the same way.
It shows 11,43
